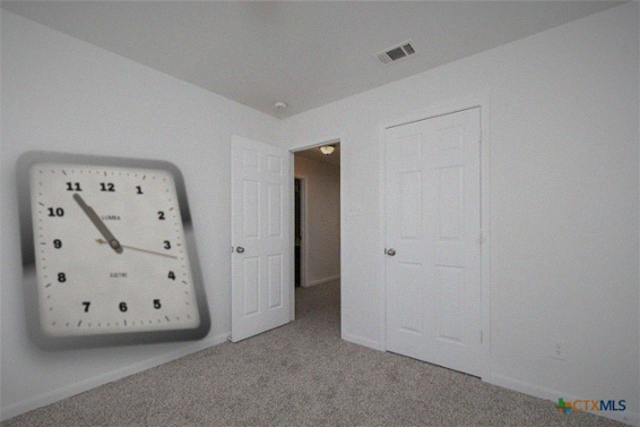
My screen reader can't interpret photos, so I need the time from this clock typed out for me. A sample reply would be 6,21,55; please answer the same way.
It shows 10,54,17
